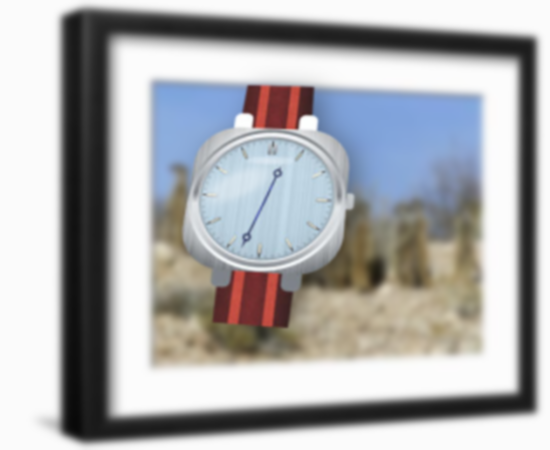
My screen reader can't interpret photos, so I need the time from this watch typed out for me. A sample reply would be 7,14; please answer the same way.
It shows 12,33
